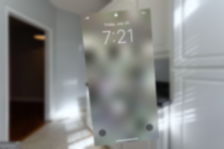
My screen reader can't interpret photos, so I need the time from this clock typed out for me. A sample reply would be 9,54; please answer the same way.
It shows 7,21
